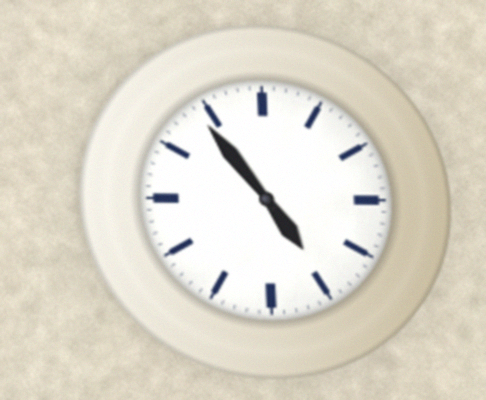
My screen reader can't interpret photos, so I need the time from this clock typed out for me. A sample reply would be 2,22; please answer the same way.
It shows 4,54
